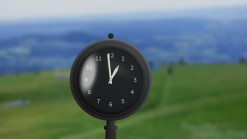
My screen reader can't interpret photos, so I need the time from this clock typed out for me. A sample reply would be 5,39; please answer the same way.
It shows 12,59
